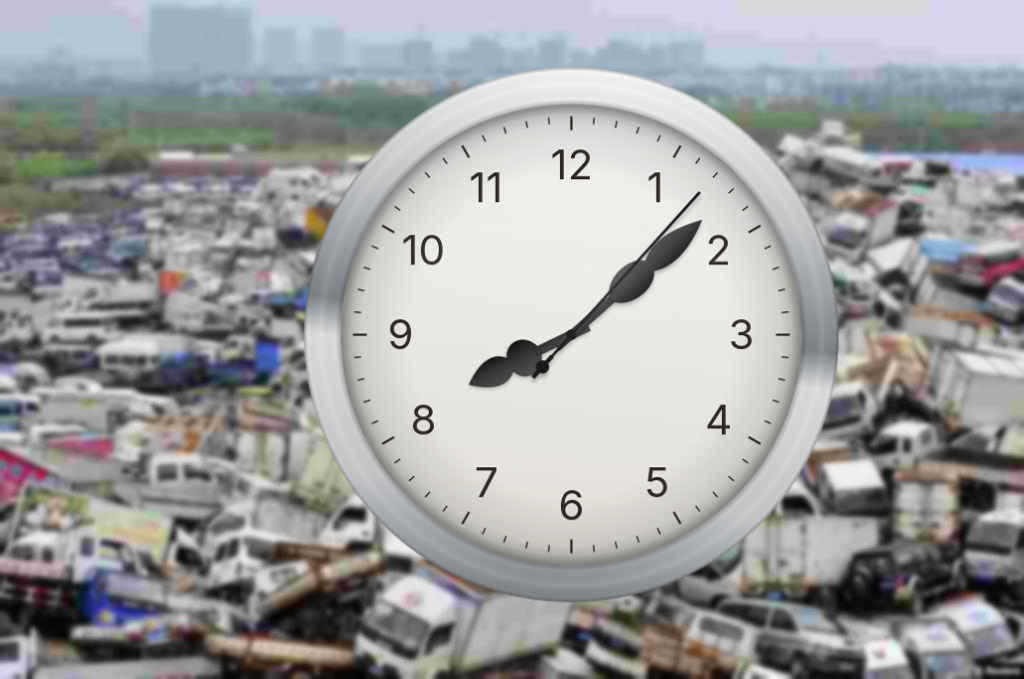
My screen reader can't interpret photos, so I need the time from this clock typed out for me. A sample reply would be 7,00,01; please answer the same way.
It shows 8,08,07
